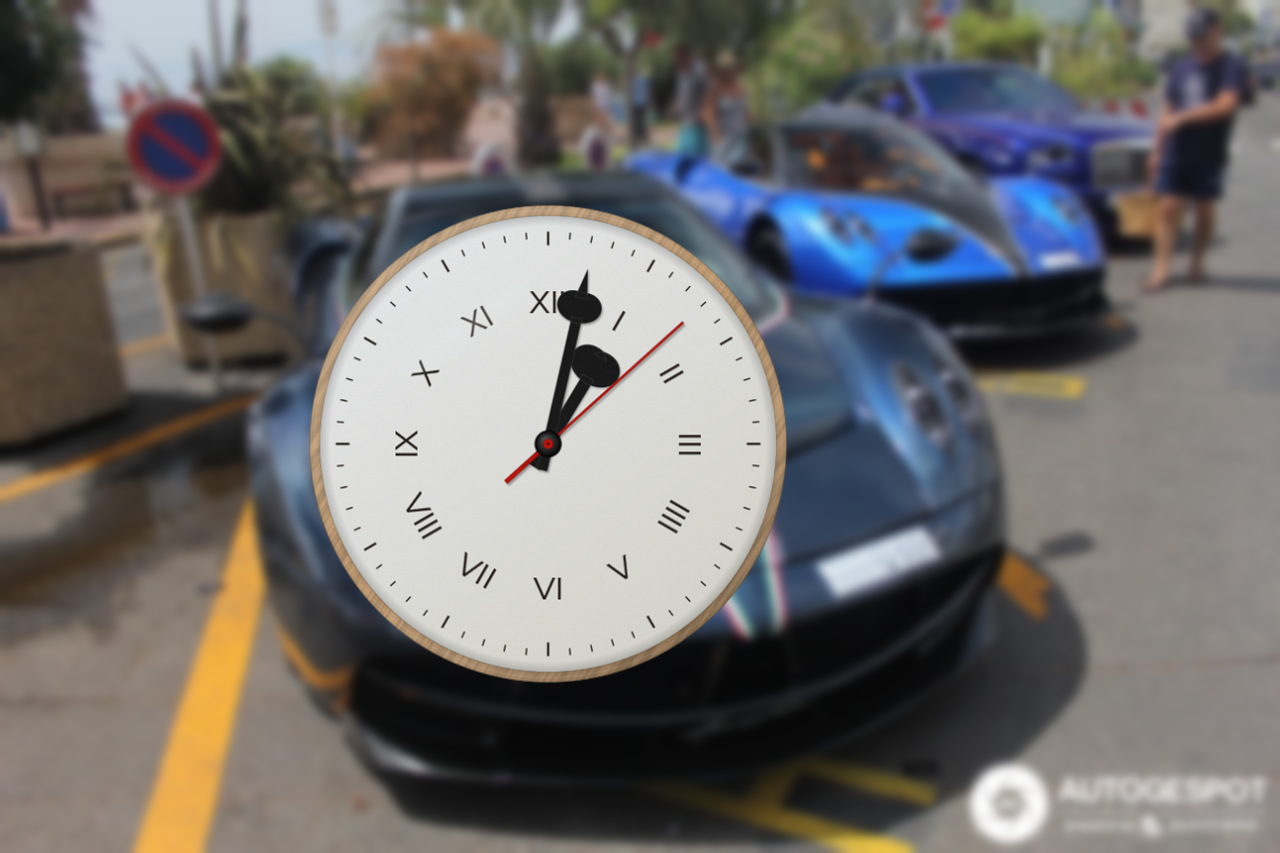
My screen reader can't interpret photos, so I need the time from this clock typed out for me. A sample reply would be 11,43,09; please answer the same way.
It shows 1,02,08
